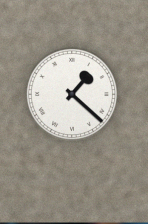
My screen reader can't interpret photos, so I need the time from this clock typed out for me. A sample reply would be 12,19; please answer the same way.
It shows 1,22
